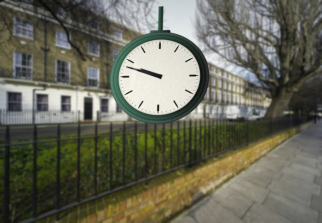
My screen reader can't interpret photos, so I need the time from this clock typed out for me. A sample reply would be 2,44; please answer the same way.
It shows 9,48
